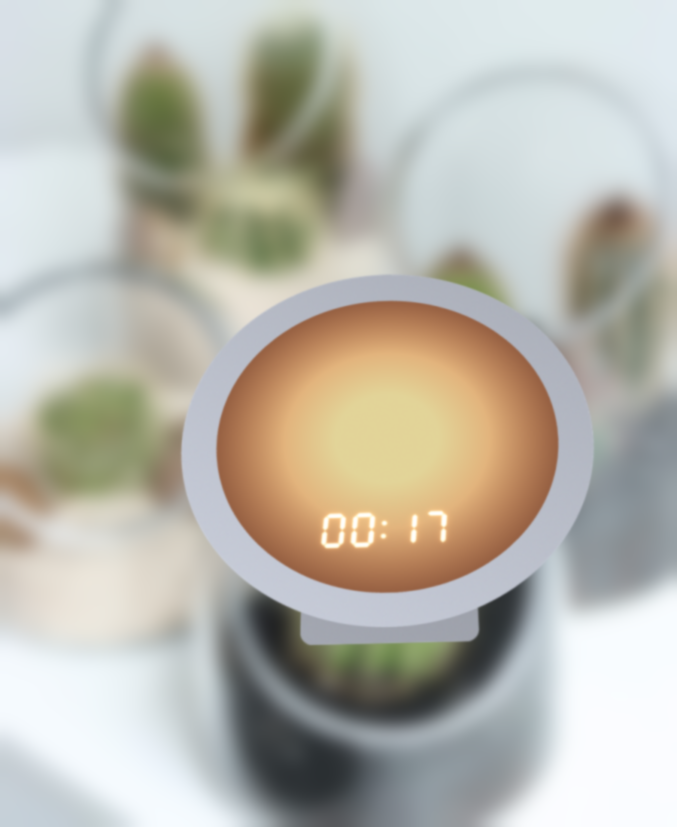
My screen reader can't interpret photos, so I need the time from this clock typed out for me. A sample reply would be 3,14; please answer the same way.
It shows 0,17
